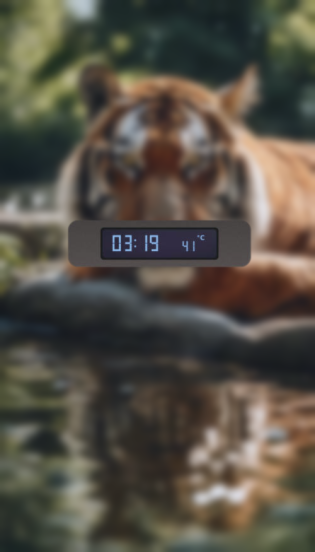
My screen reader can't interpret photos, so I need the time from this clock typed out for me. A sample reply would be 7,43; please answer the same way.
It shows 3,19
